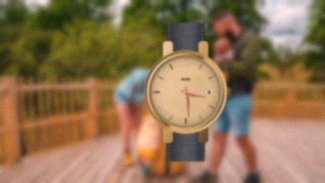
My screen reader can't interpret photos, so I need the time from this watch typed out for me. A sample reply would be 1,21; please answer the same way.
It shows 3,29
